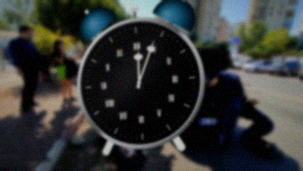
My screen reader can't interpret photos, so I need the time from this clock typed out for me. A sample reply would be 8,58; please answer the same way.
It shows 12,04
